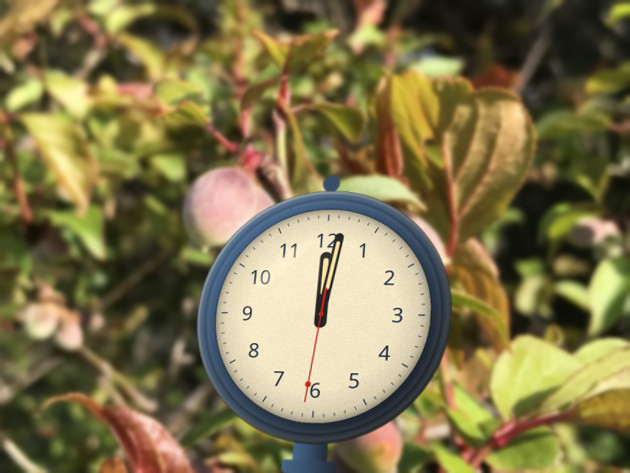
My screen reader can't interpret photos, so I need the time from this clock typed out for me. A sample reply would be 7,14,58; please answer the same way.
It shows 12,01,31
